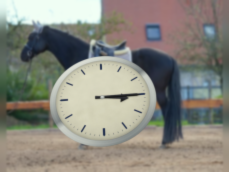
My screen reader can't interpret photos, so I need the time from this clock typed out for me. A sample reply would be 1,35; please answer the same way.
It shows 3,15
